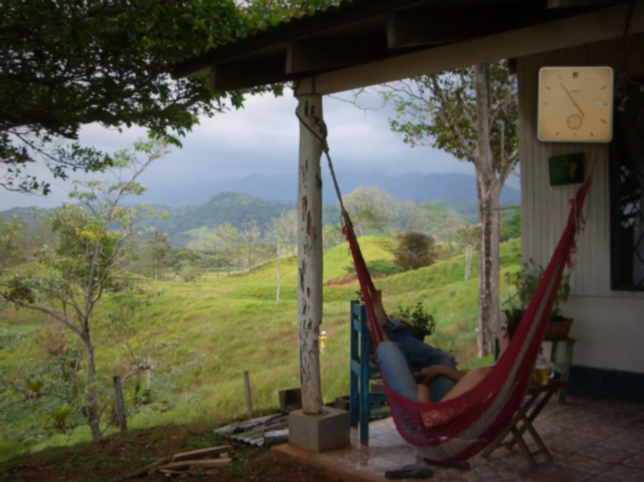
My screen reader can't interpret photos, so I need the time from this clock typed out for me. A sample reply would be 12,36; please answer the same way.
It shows 4,54
